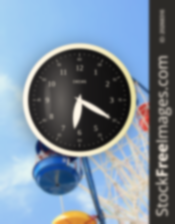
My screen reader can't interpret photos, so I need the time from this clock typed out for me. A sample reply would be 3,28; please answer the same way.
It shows 6,20
